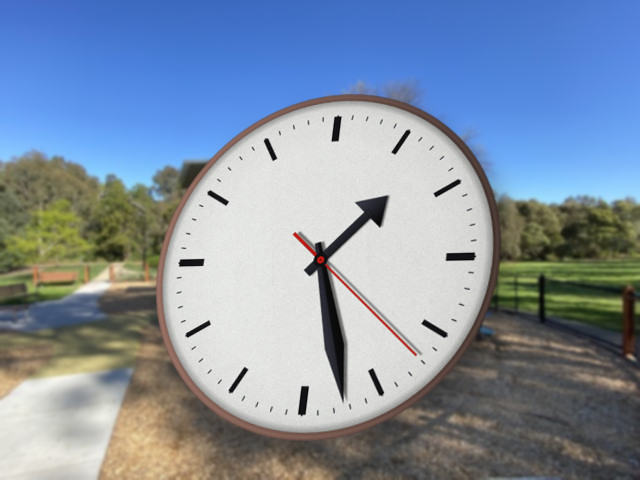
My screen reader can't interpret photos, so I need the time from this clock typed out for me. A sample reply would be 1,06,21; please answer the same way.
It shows 1,27,22
